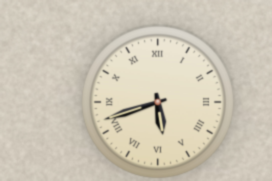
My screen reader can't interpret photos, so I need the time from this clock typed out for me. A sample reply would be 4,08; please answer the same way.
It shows 5,42
